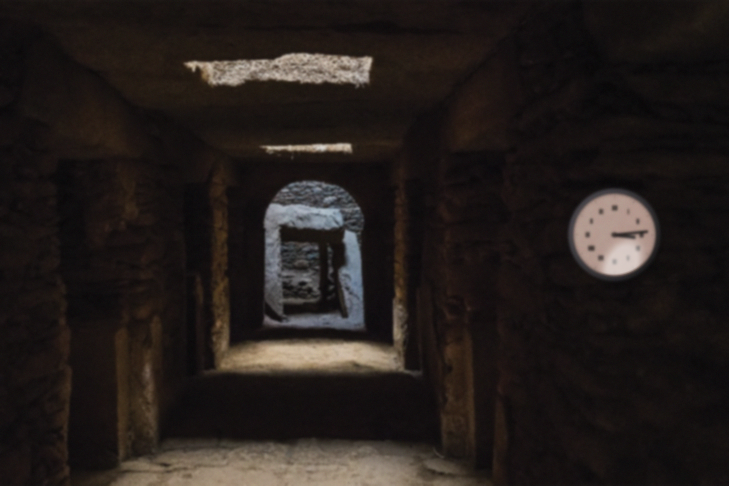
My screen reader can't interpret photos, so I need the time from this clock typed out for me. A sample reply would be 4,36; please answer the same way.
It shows 3,14
